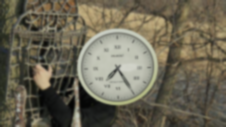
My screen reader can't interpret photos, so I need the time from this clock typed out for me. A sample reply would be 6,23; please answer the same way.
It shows 7,25
